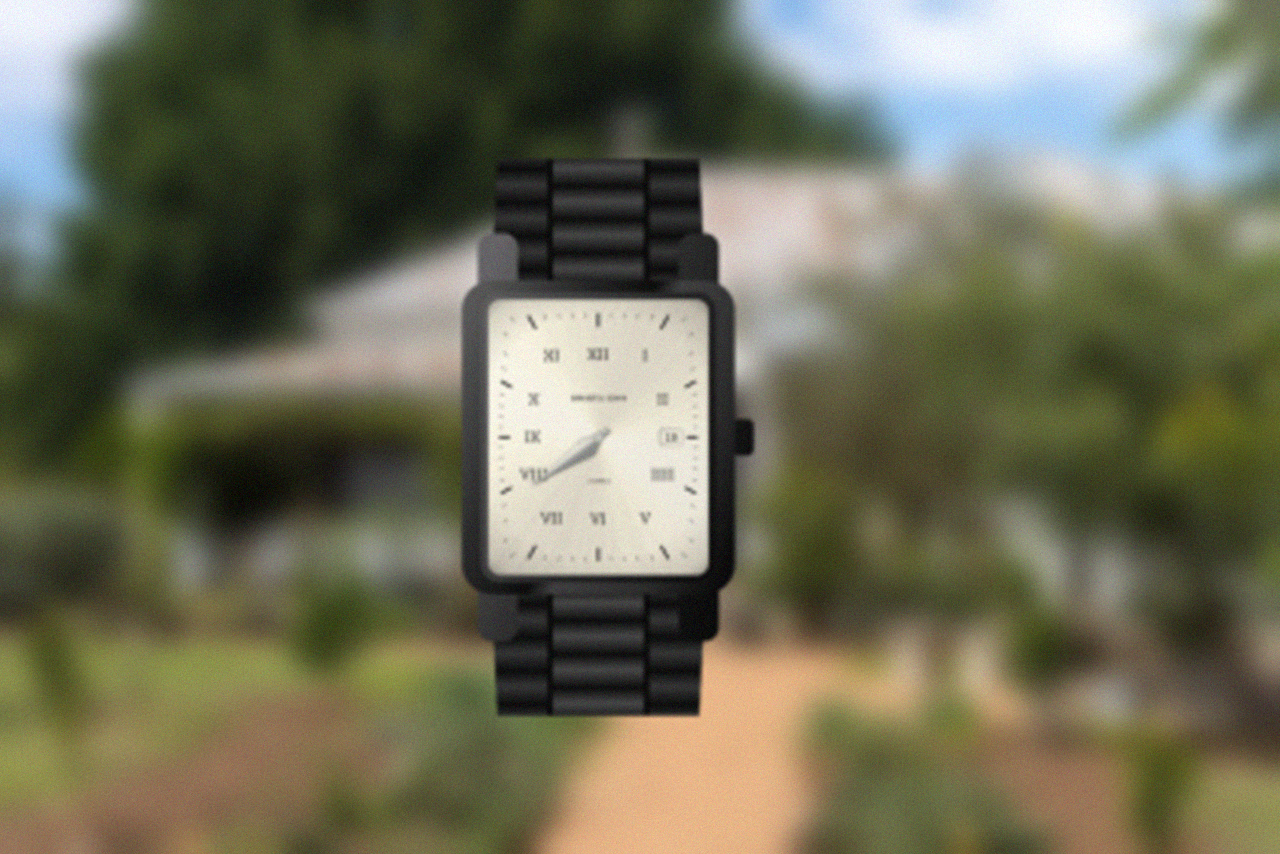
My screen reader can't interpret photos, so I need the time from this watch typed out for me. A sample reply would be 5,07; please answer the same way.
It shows 7,39
